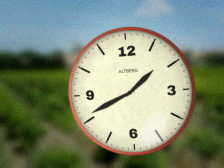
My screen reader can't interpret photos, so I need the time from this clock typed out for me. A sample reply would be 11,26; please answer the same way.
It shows 1,41
